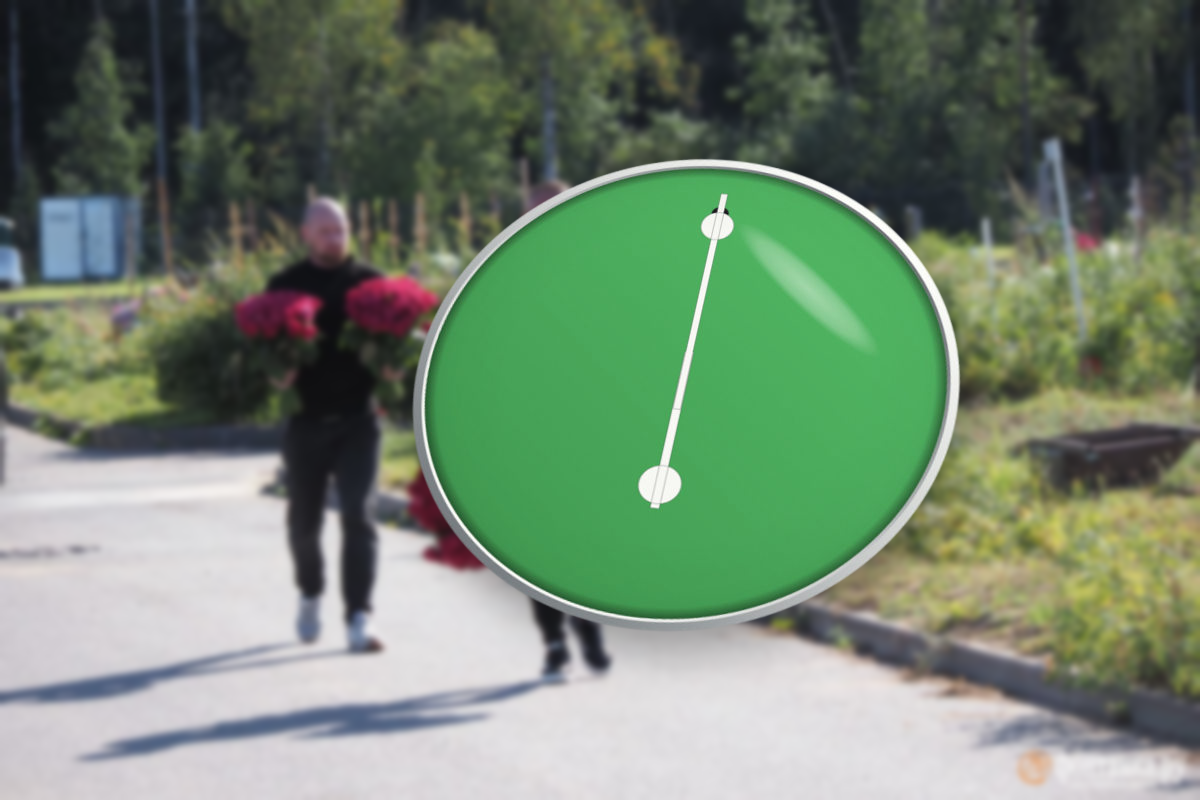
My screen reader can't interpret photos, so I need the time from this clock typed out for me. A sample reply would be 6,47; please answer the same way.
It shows 6,00
